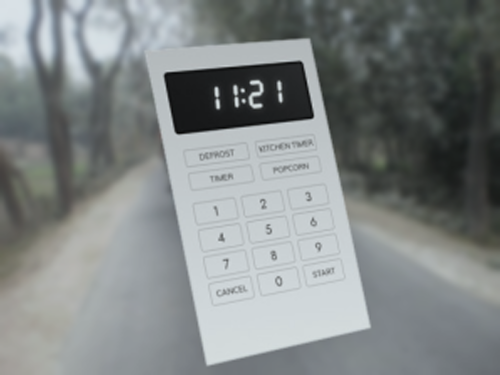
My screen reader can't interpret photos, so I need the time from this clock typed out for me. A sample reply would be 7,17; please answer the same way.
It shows 11,21
